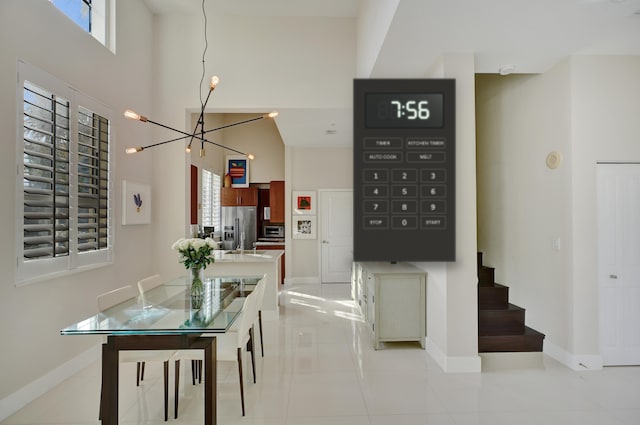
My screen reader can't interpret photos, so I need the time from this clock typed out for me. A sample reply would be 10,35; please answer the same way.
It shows 7,56
